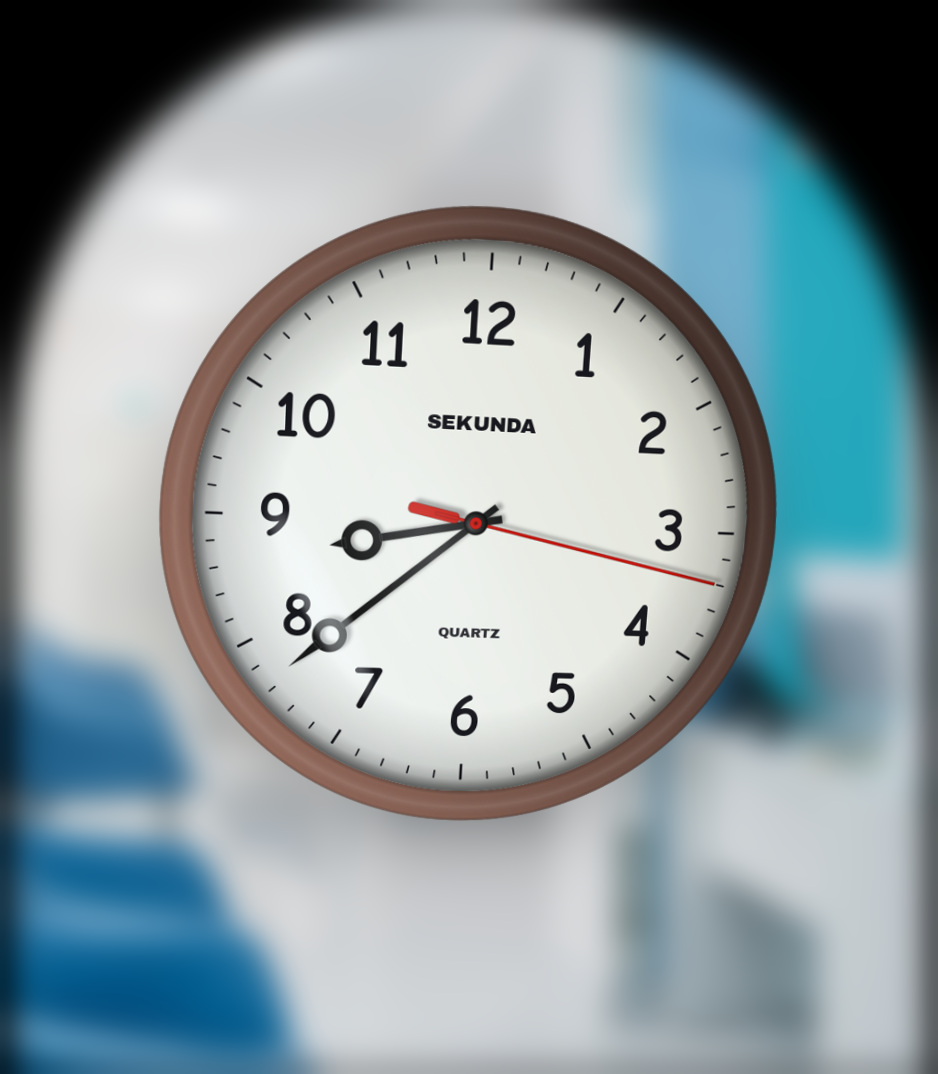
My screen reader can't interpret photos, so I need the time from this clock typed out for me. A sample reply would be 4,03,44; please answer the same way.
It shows 8,38,17
